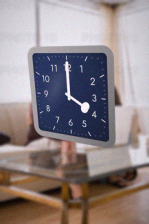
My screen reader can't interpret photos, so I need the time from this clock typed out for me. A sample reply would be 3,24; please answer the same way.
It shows 4,00
